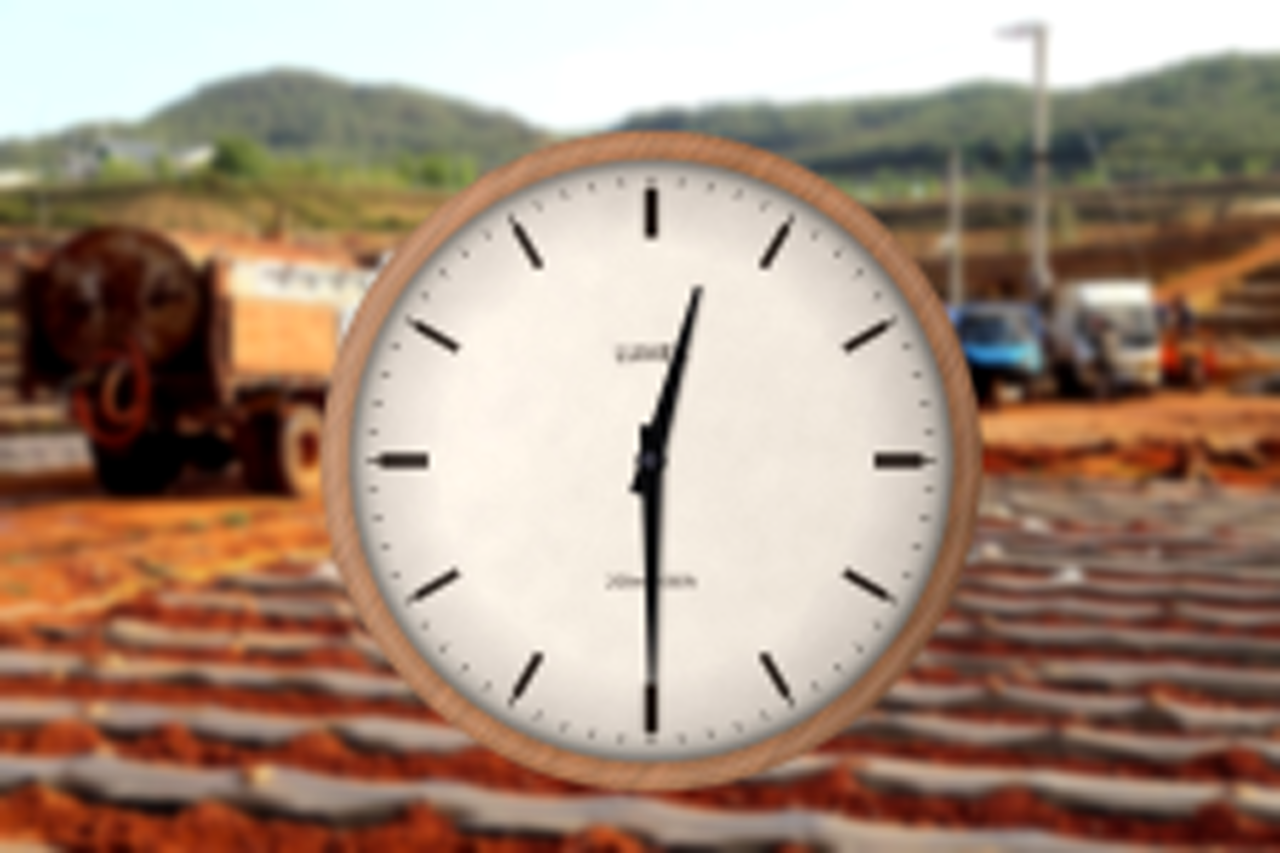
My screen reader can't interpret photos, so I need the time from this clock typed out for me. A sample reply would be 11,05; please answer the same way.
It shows 12,30
